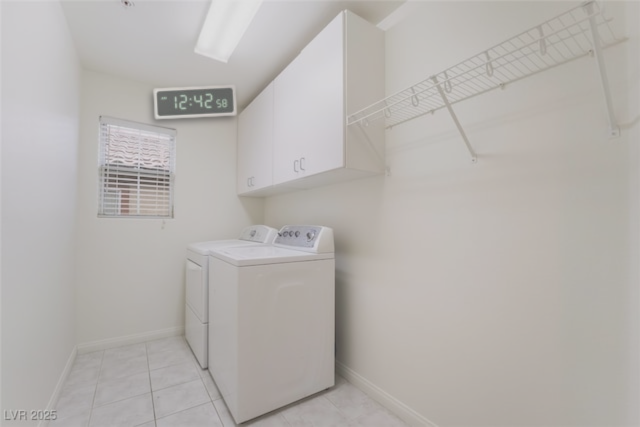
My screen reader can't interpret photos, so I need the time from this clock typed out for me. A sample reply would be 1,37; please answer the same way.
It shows 12,42
